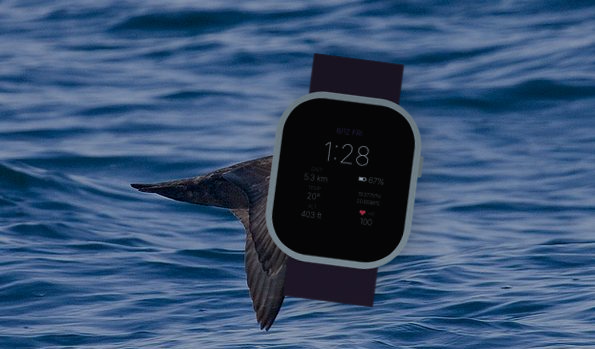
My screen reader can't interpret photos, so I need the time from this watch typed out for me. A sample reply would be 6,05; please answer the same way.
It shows 1,28
